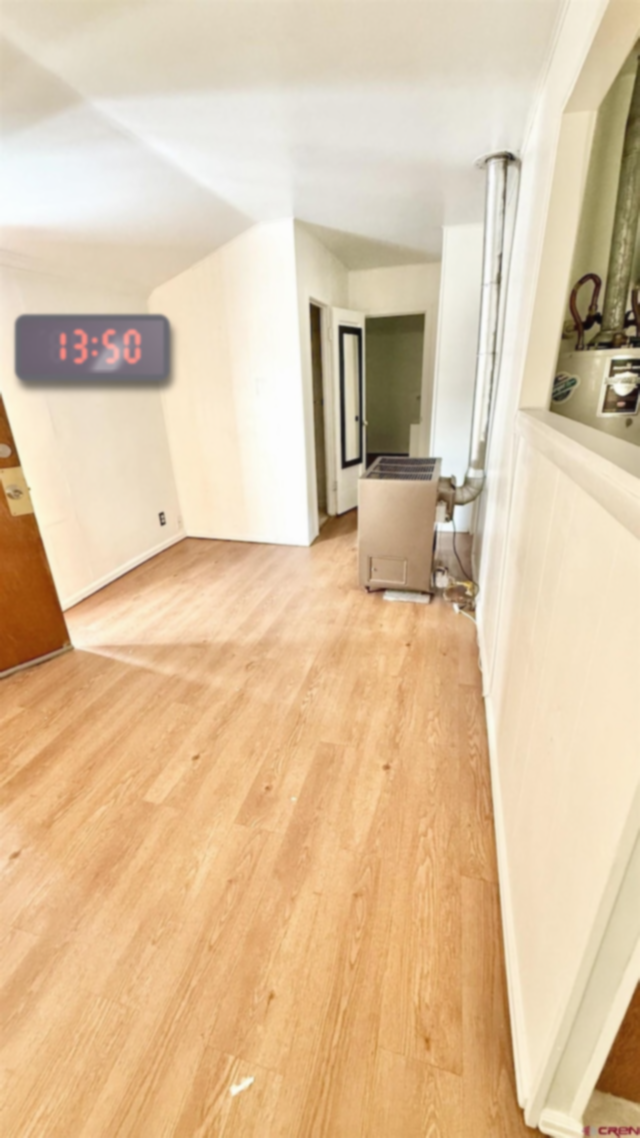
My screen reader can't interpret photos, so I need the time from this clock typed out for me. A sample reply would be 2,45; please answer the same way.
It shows 13,50
